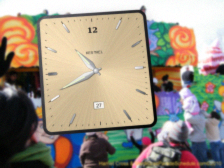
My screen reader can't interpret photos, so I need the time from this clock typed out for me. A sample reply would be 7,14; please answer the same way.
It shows 10,41
